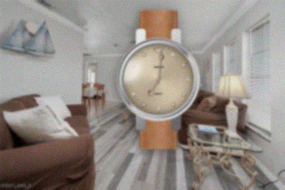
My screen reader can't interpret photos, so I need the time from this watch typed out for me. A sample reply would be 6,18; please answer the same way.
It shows 7,01
